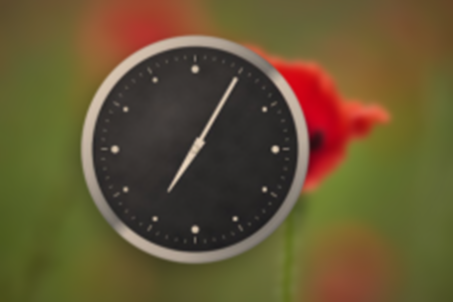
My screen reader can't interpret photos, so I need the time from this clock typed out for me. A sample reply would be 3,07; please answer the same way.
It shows 7,05
